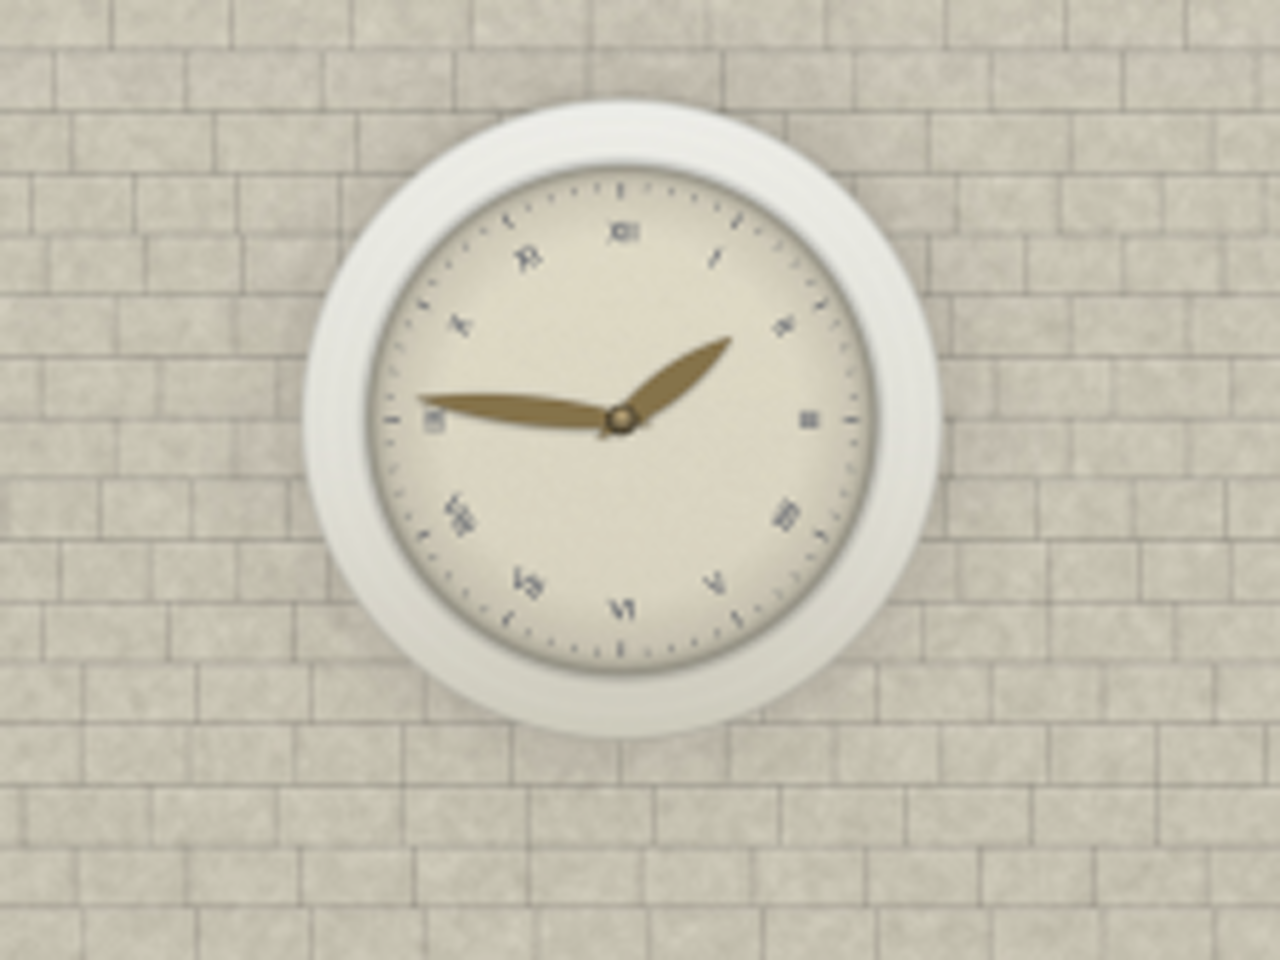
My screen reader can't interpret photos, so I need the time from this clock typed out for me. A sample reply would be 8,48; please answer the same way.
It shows 1,46
